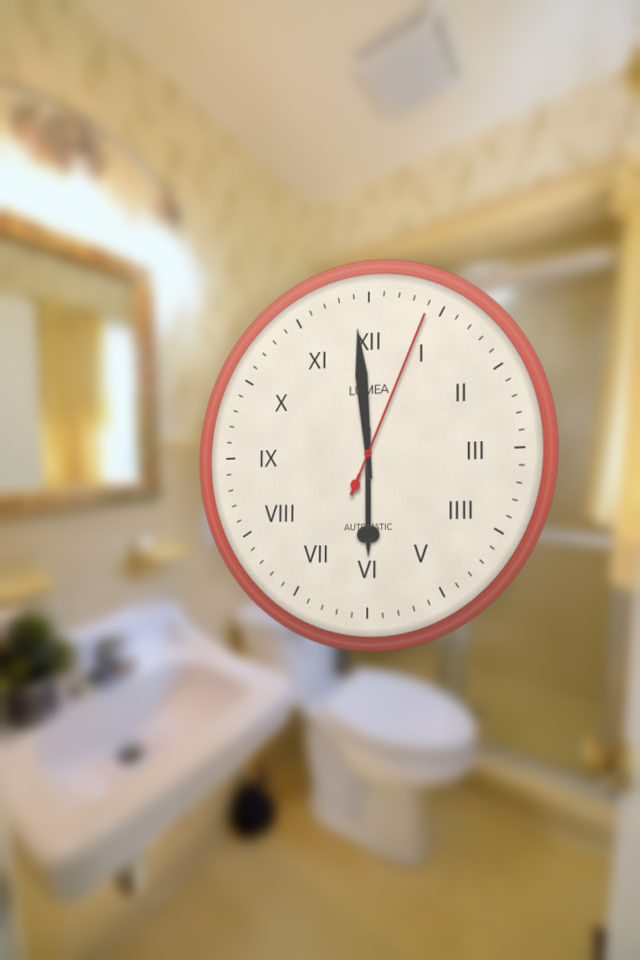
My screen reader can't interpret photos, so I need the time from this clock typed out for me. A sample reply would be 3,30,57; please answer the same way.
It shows 5,59,04
